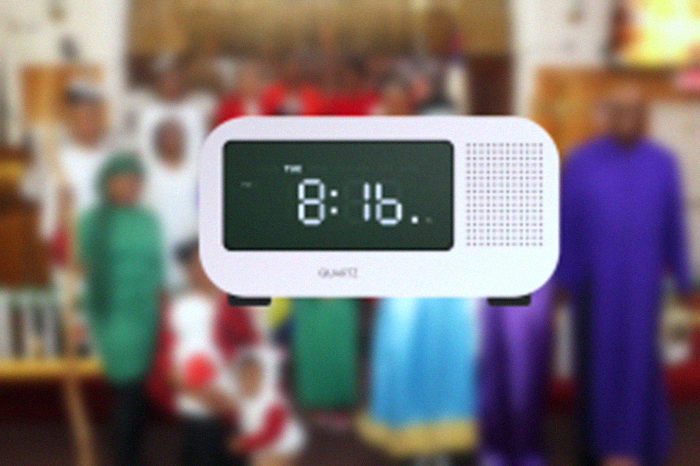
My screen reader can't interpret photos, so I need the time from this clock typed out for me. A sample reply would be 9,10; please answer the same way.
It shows 8,16
